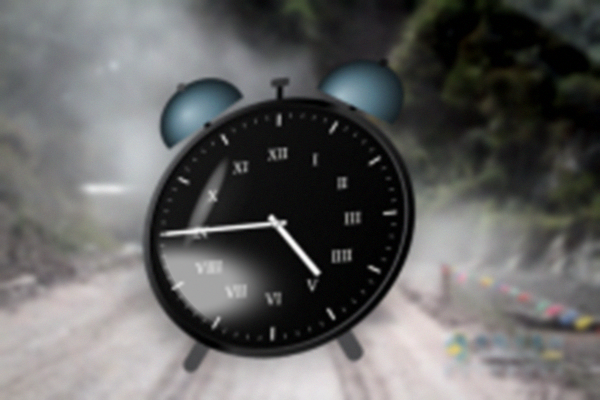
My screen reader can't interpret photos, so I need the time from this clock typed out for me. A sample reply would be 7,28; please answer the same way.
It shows 4,45
